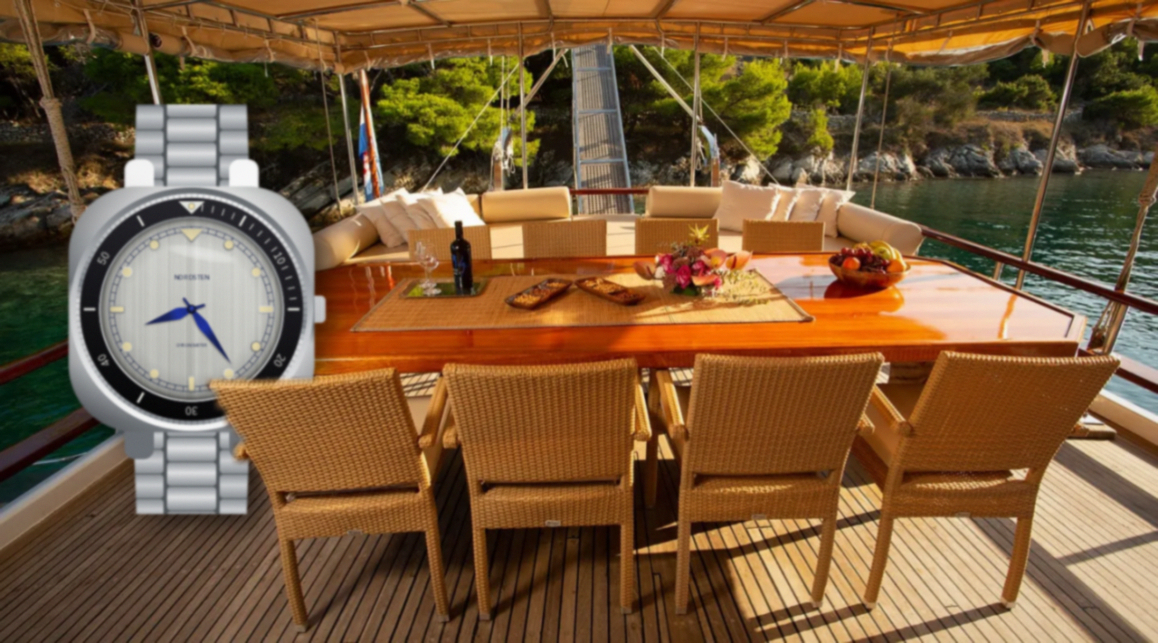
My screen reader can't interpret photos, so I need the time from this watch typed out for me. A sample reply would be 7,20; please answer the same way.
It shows 8,24
